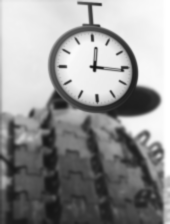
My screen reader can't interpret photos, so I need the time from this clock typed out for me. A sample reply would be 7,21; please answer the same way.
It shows 12,16
